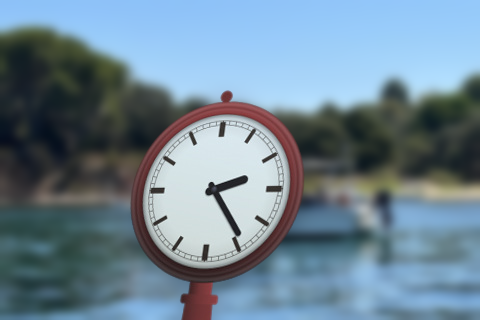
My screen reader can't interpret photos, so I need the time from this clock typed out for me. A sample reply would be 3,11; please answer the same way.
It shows 2,24
